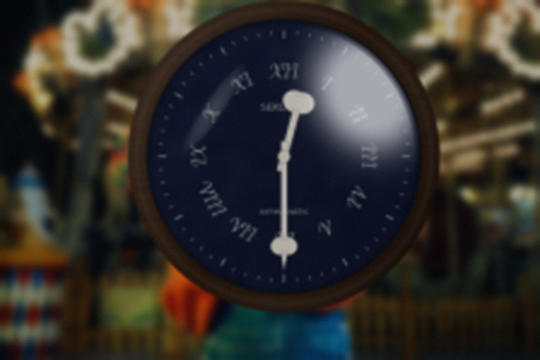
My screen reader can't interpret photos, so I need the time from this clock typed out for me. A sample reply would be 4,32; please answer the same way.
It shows 12,30
